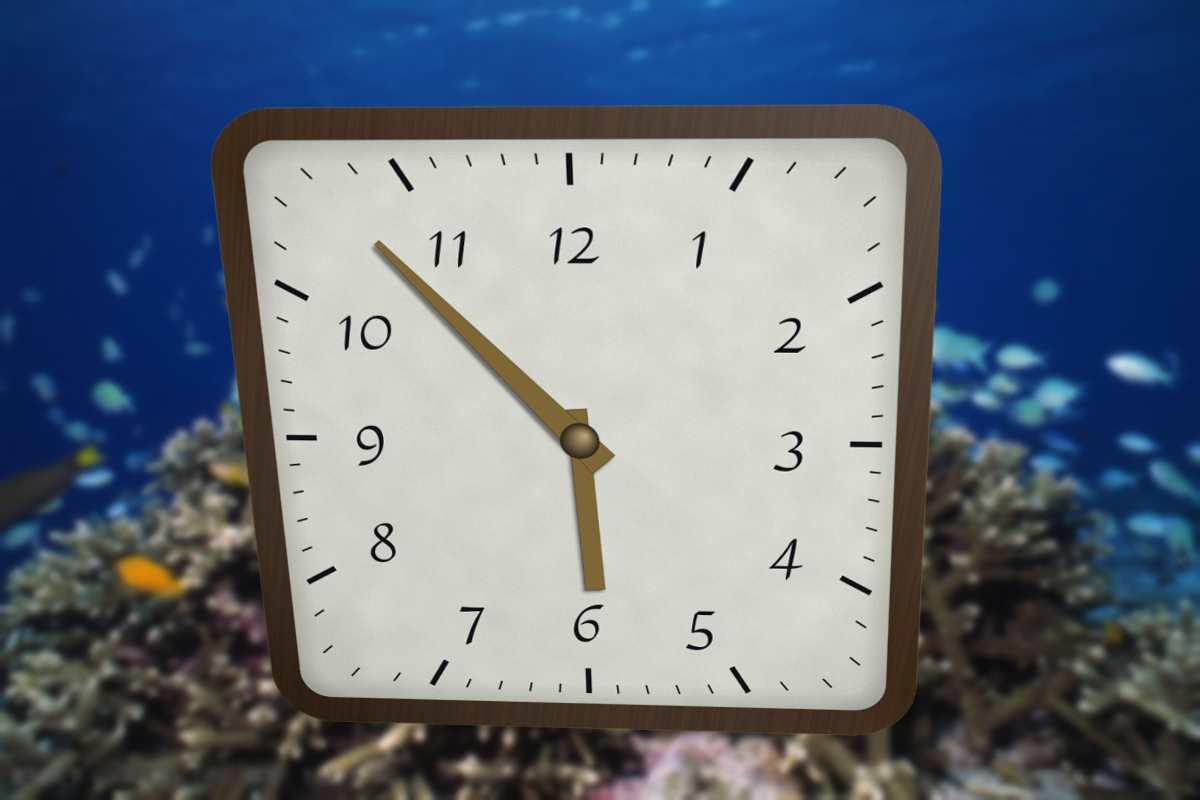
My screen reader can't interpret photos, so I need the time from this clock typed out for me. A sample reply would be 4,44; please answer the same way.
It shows 5,53
